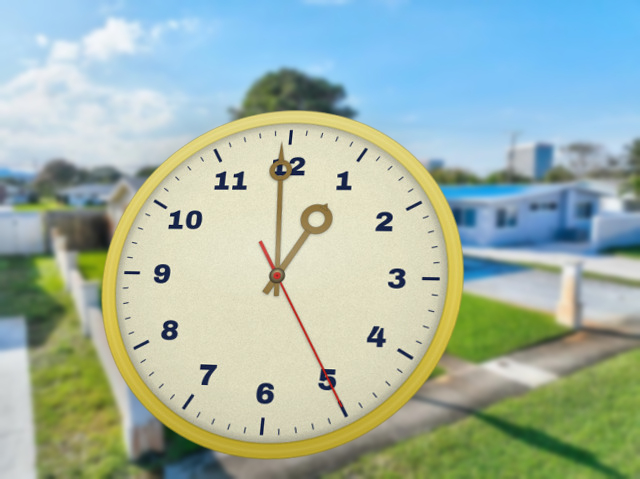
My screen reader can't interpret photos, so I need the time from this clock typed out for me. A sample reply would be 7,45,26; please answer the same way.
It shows 12,59,25
